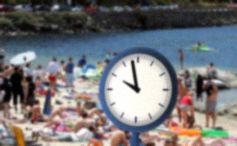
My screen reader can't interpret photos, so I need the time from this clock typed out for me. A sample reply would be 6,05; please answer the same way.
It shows 9,58
